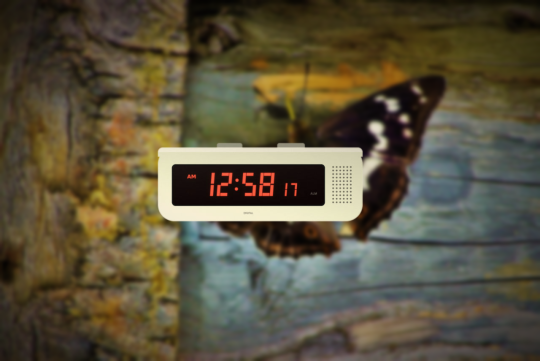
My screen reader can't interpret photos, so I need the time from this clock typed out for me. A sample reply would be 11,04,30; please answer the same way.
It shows 12,58,17
